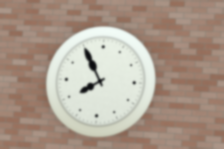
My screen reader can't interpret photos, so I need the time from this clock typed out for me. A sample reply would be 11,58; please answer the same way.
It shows 7,55
